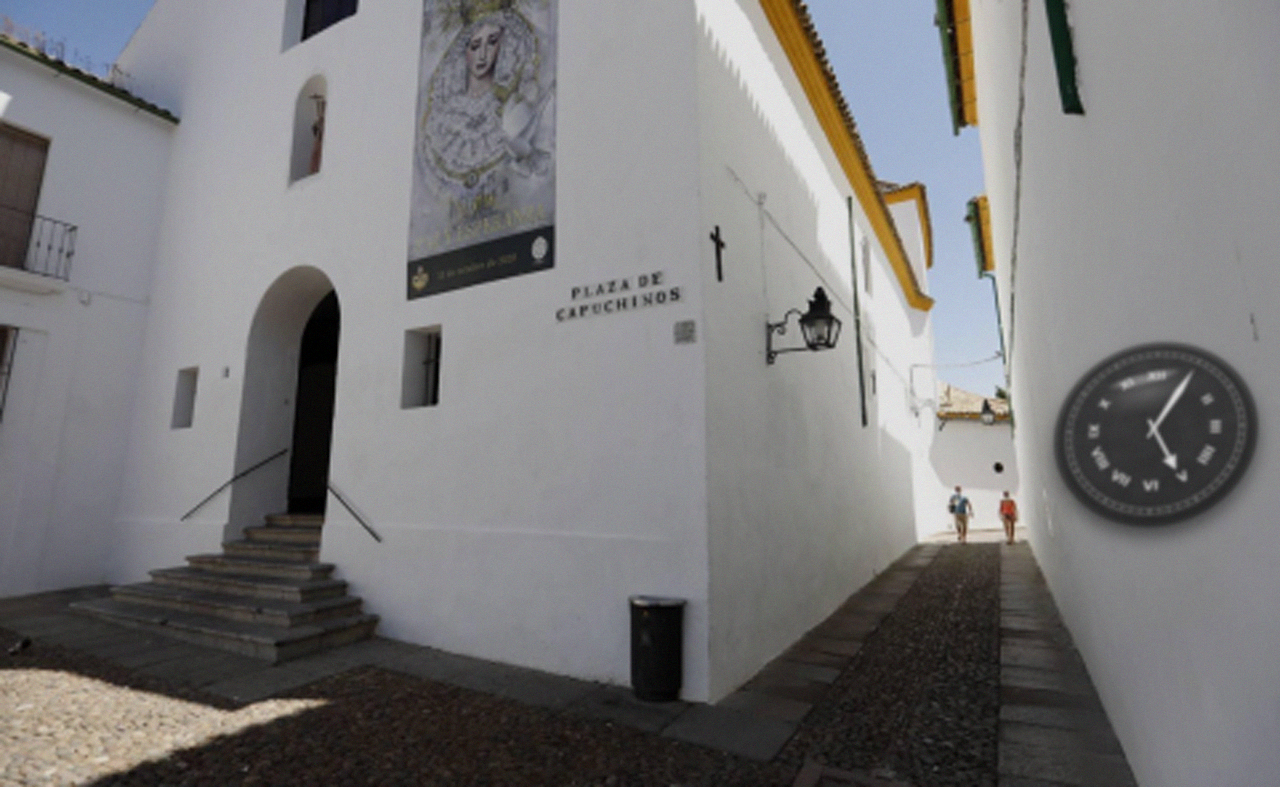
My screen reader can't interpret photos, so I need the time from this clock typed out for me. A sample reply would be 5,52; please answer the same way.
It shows 5,05
